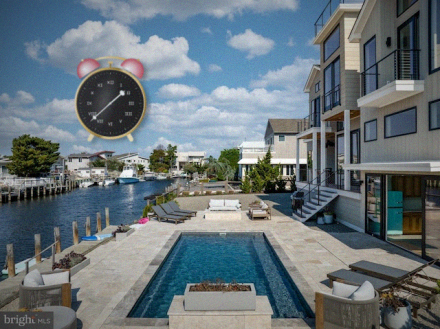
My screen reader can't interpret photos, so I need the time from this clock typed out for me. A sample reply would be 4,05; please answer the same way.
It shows 1,38
